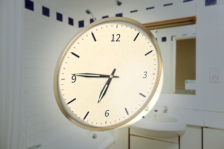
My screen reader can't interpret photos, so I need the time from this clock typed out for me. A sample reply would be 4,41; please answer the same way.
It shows 6,46
